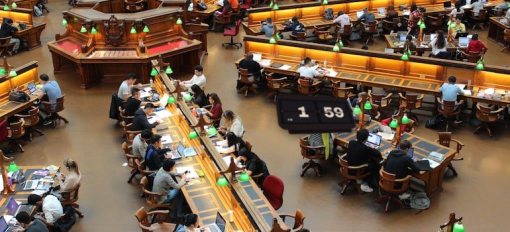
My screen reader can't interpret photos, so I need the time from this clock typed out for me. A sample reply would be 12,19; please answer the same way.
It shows 1,59
